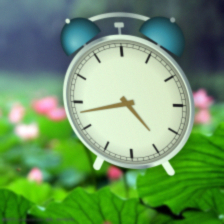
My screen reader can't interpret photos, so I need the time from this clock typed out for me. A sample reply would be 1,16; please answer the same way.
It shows 4,43
